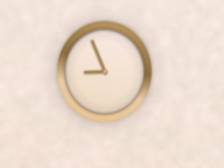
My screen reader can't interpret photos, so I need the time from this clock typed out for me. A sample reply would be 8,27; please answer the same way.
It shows 8,56
